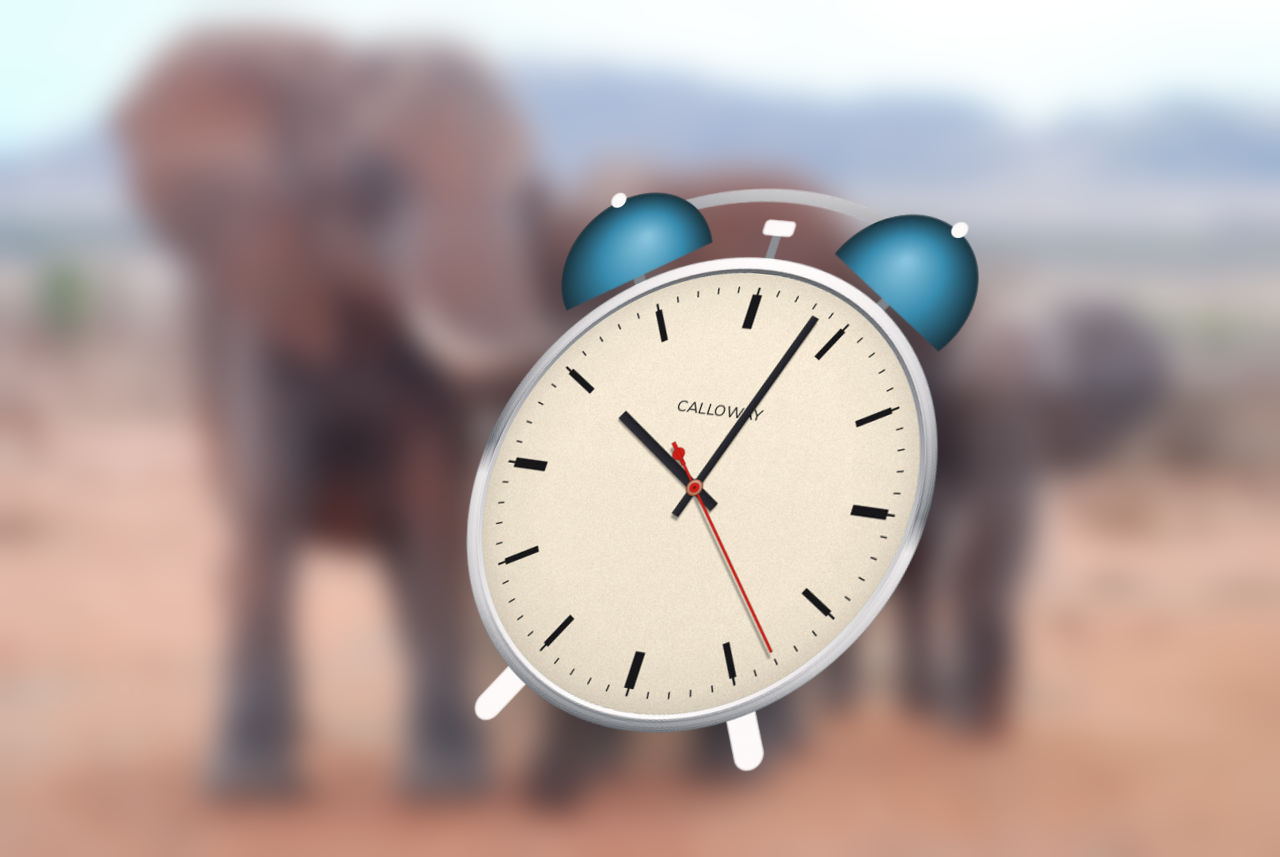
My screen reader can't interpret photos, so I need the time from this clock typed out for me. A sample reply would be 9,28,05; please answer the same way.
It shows 10,03,23
